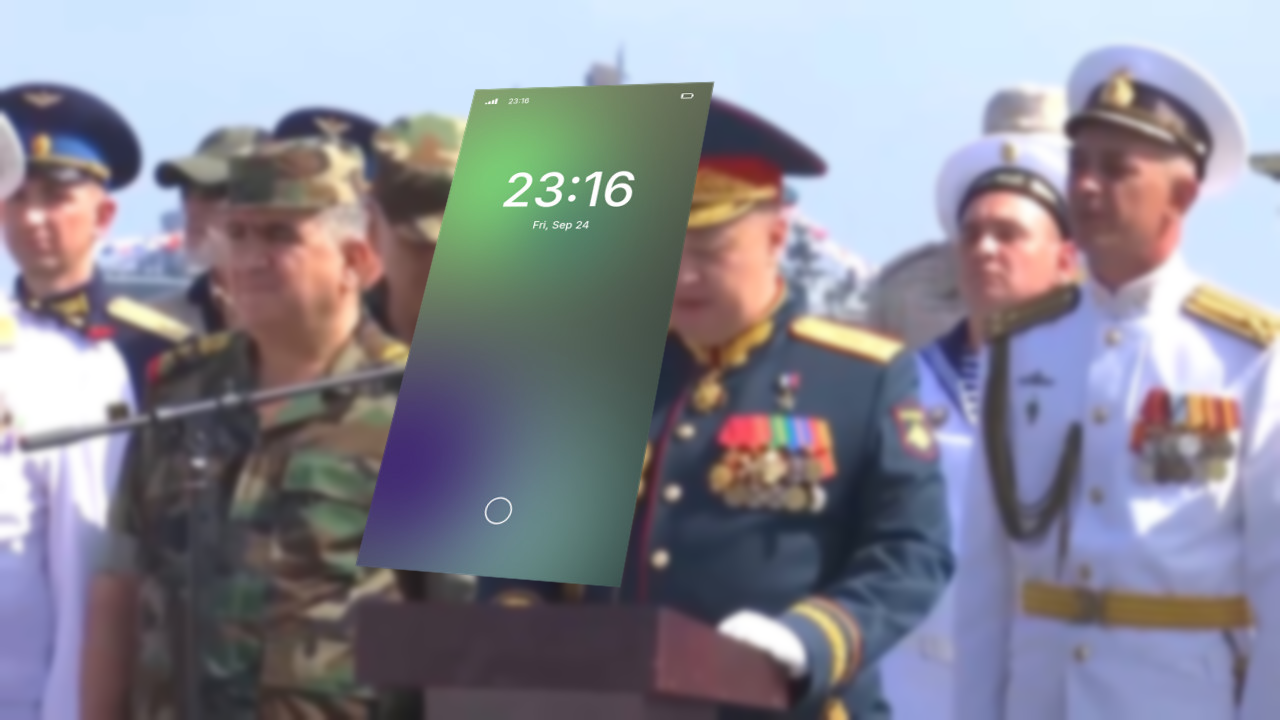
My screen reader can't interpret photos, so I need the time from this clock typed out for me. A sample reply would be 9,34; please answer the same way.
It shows 23,16
